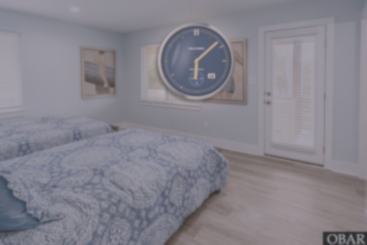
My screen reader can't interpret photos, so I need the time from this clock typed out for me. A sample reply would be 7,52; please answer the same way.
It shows 6,08
